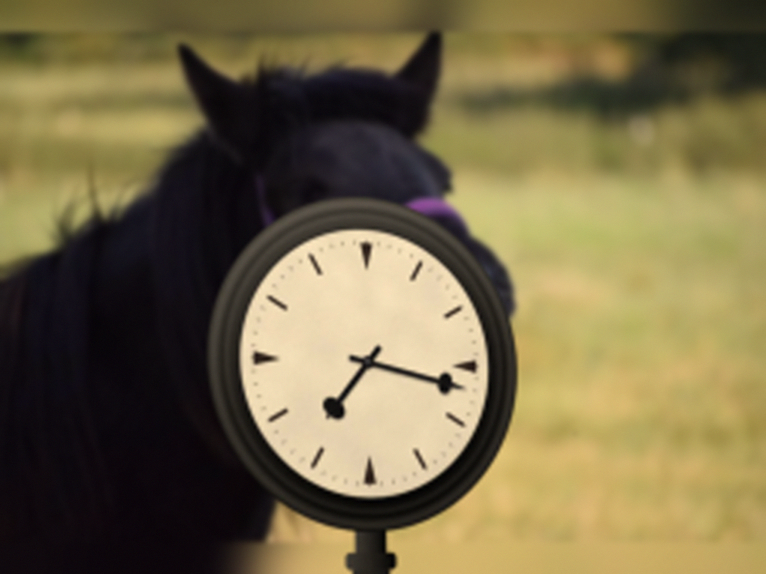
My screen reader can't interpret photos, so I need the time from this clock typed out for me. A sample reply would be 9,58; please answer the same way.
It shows 7,17
